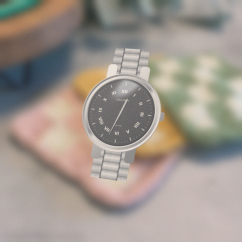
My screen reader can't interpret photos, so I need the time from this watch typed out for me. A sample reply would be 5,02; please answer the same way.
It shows 12,33
